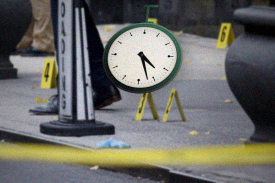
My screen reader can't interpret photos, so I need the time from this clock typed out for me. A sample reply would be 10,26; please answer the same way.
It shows 4,27
